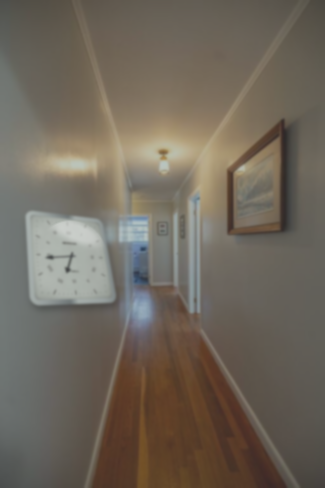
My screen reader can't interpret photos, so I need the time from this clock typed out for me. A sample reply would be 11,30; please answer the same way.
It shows 6,44
